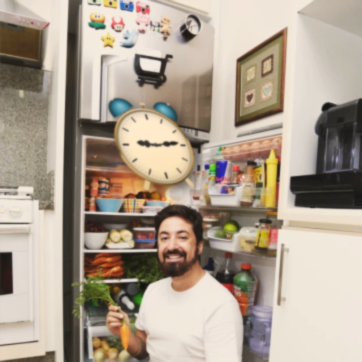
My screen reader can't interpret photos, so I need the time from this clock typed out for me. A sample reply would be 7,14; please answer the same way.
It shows 9,14
